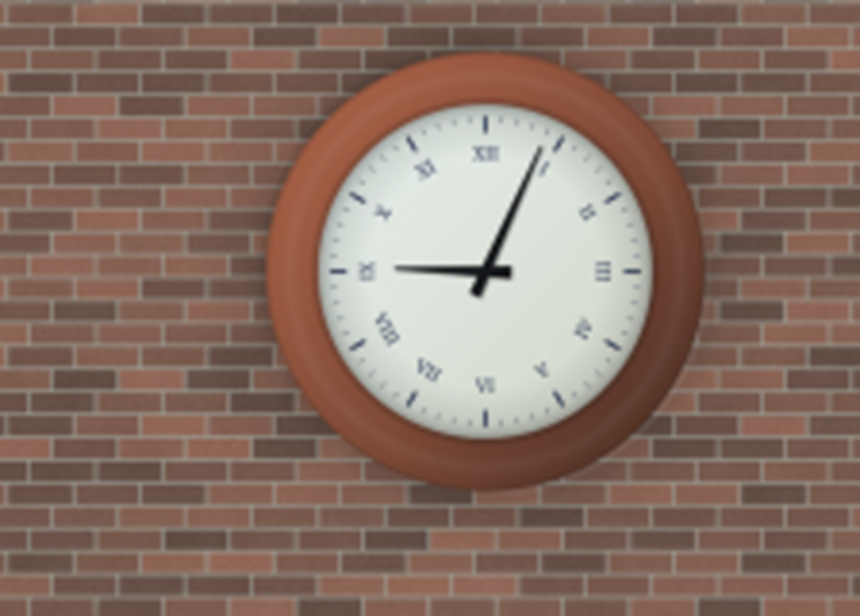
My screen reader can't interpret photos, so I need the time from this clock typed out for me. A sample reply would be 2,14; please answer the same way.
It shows 9,04
